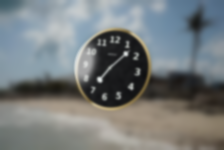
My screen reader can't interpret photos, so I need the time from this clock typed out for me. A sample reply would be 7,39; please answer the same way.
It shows 7,07
